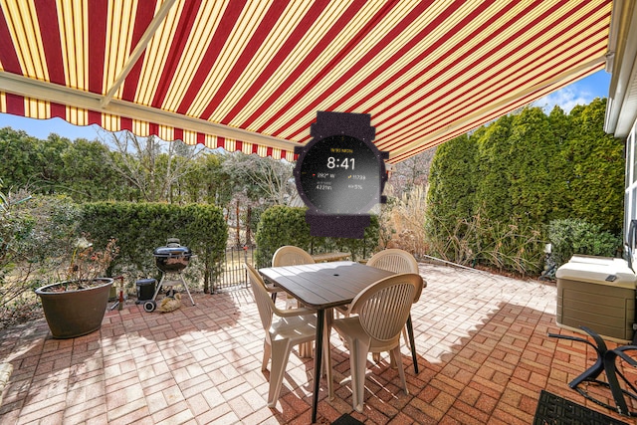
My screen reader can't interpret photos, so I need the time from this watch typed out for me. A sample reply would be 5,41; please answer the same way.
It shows 8,41
